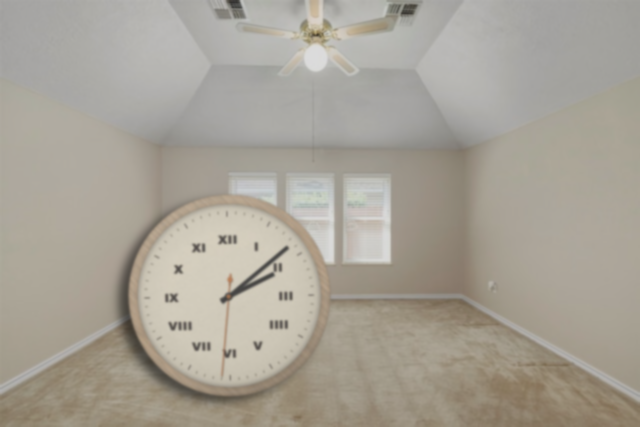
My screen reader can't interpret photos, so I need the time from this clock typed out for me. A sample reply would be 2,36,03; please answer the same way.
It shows 2,08,31
